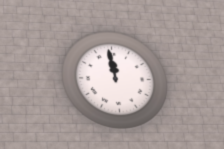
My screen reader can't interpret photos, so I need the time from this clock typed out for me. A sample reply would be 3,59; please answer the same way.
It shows 11,59
